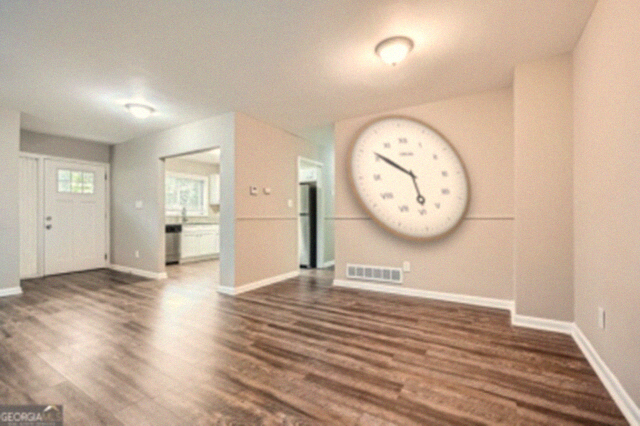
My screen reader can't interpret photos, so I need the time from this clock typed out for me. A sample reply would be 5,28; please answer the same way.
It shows 5,51
